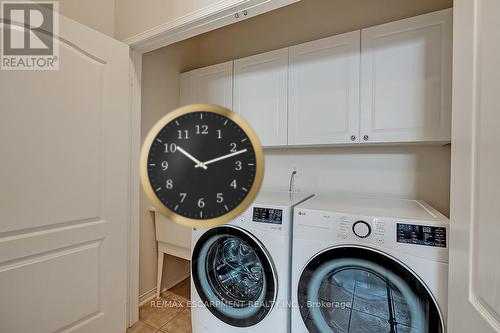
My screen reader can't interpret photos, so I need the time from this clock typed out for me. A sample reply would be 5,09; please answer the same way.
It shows 10,12
